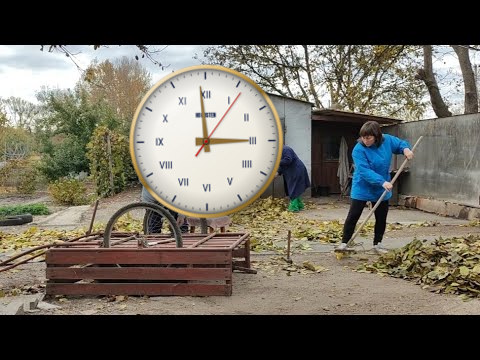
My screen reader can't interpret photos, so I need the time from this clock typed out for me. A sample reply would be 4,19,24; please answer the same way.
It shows 2,59,06
